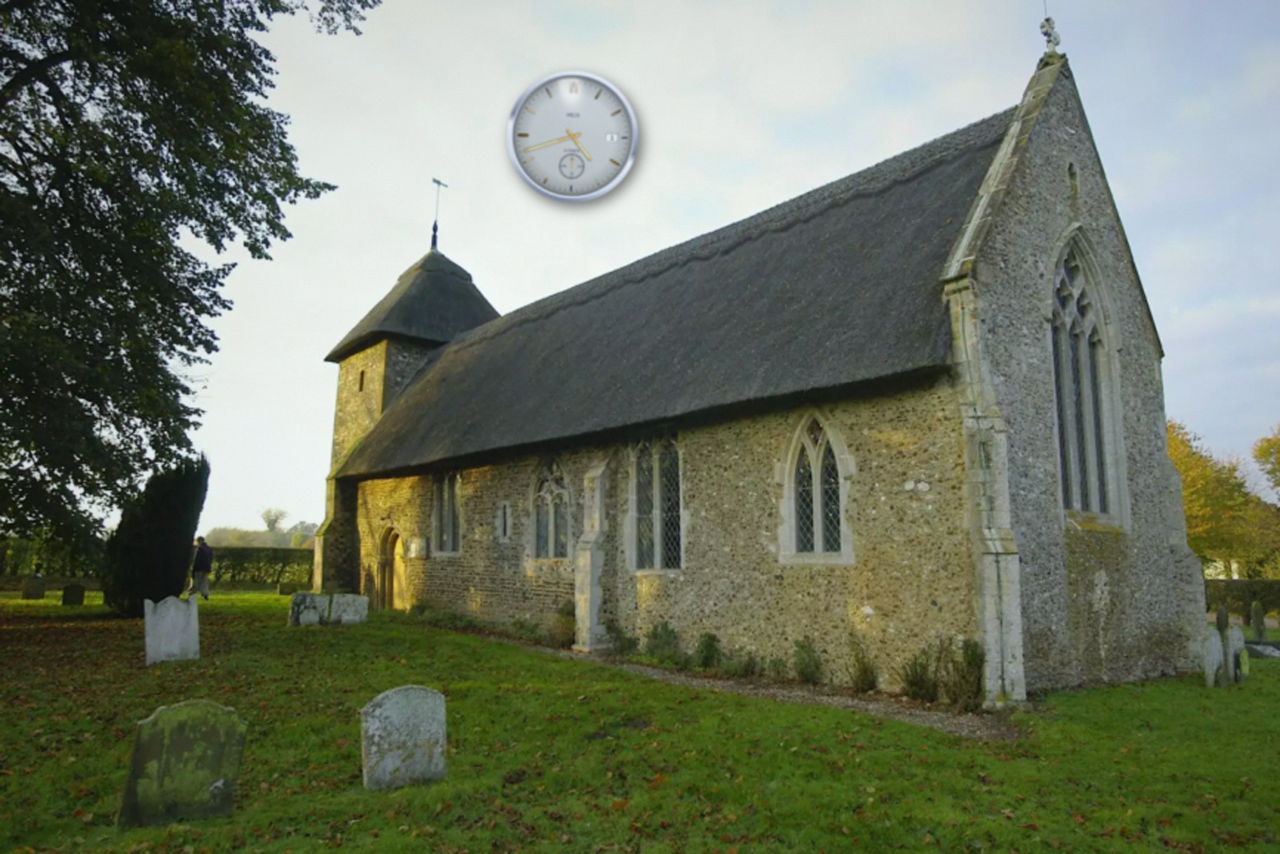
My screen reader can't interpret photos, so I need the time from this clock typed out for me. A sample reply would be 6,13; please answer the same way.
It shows 4,42
